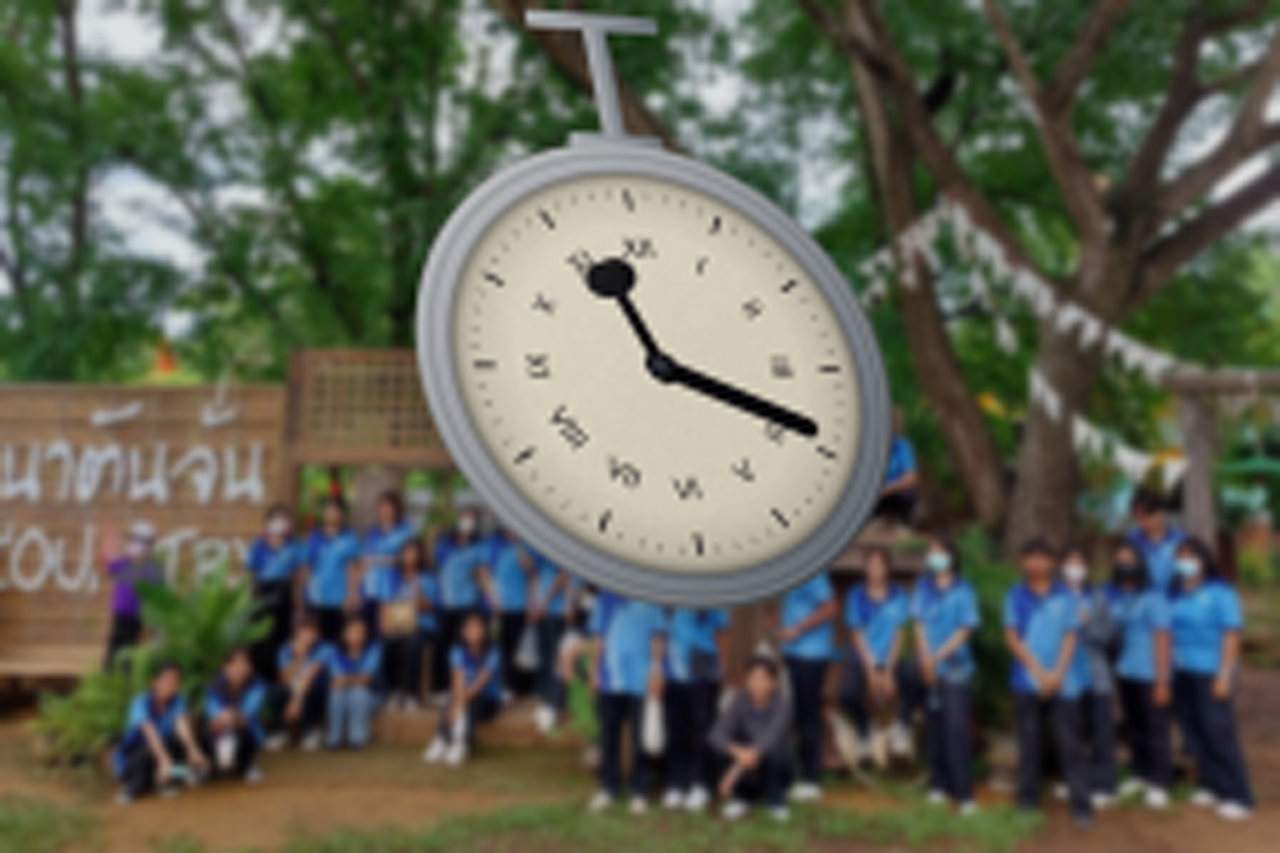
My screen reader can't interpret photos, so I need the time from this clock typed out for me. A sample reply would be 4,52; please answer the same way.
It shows 11,19
